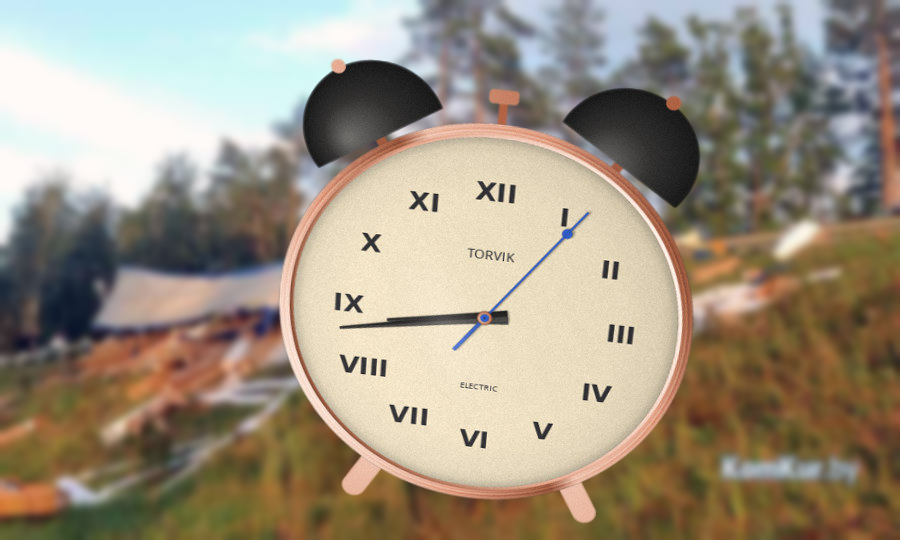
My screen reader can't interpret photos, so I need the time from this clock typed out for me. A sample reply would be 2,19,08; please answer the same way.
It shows 8,43,06
